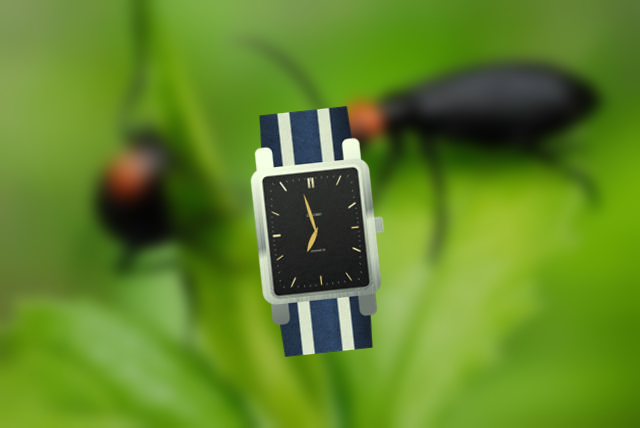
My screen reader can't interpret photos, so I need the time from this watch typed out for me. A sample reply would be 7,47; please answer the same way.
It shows 6,58
